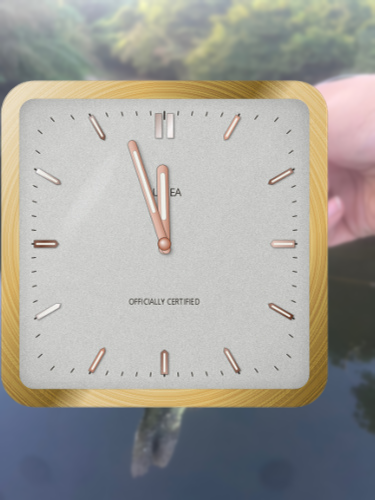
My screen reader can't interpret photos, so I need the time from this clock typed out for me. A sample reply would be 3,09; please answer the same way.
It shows 11,57
